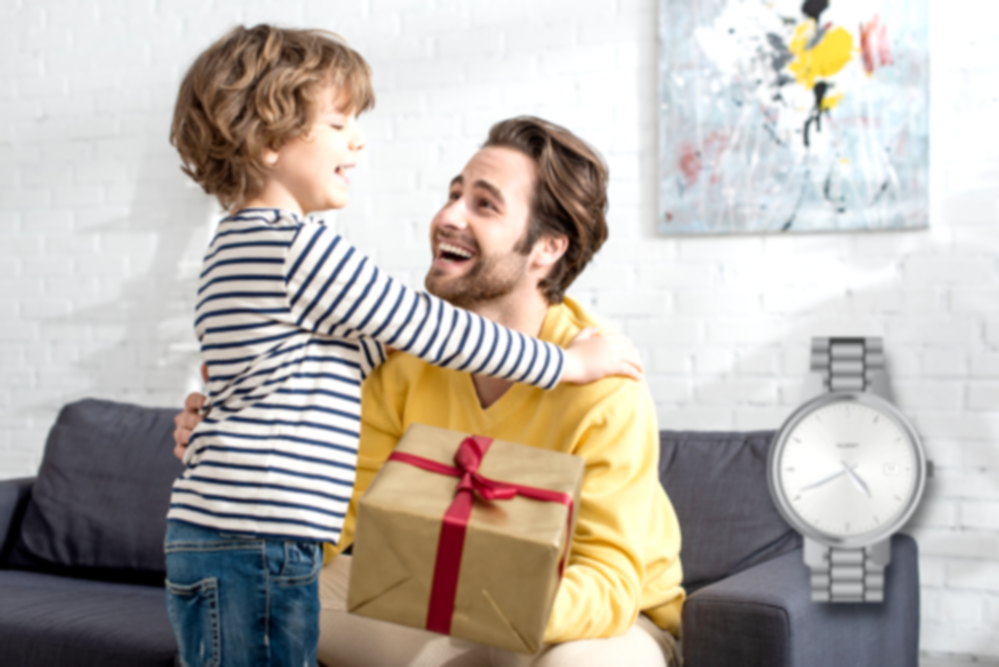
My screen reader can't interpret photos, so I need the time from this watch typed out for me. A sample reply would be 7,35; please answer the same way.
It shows 4,41
